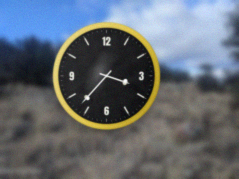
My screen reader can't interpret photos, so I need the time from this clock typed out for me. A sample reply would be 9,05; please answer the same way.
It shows 3,37
